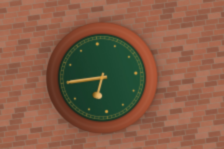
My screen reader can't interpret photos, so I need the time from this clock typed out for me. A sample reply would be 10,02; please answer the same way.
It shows 6,45
